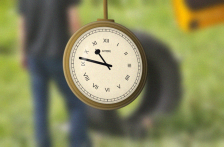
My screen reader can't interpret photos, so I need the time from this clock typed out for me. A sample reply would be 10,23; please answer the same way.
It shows 10,47
